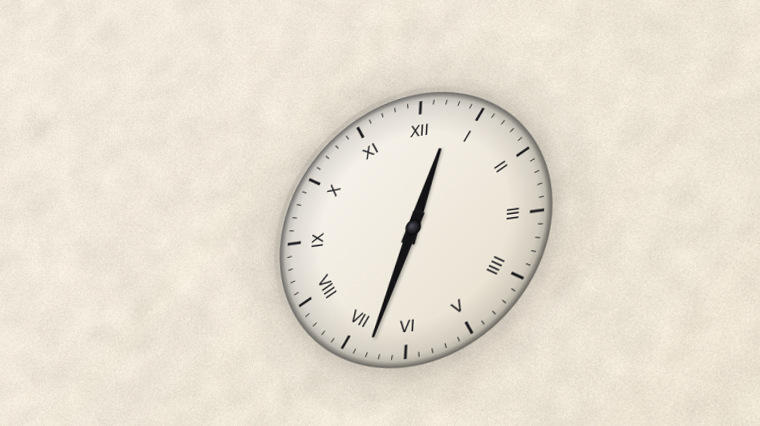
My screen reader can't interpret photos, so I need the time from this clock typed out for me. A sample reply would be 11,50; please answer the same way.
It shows 12,33
